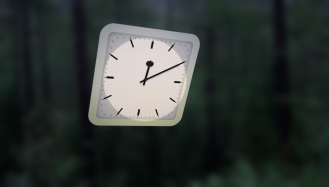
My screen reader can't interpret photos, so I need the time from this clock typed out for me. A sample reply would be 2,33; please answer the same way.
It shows 12,10
